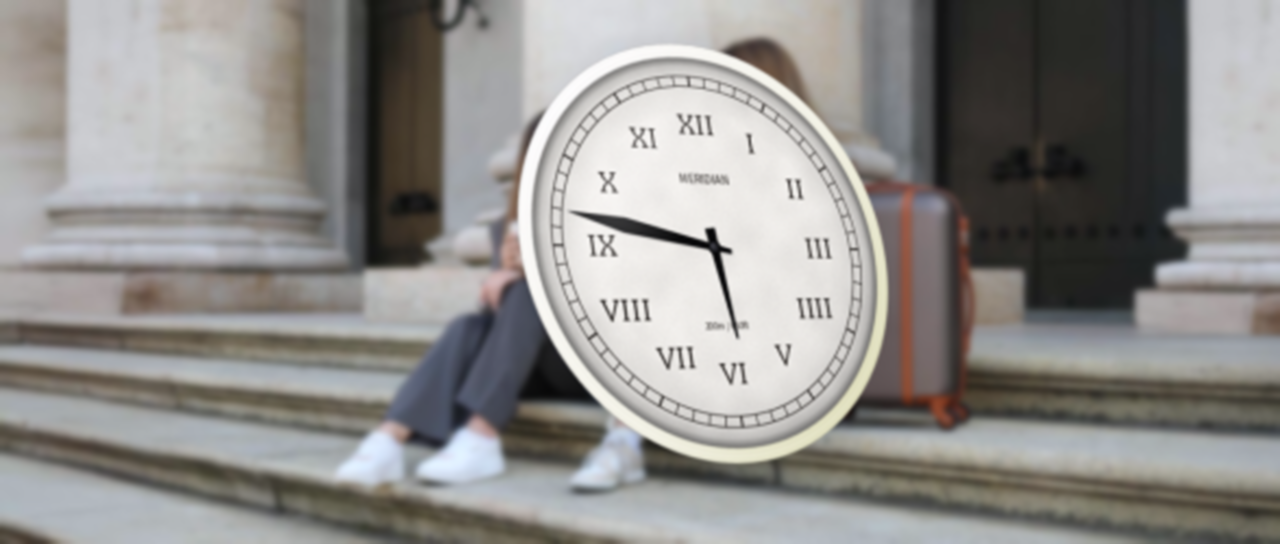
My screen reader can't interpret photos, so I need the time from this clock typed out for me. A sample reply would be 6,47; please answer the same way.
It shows 5,47
